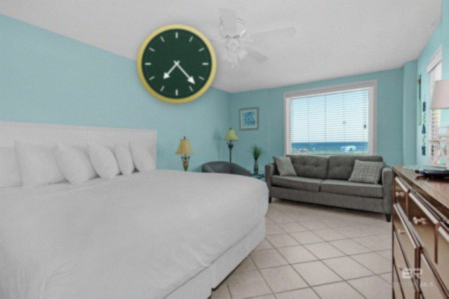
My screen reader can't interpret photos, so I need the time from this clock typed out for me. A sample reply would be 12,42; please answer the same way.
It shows 7,23
